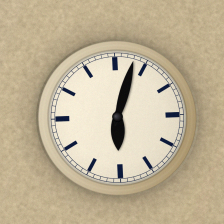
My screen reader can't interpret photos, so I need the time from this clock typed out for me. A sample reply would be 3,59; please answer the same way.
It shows 6,03
